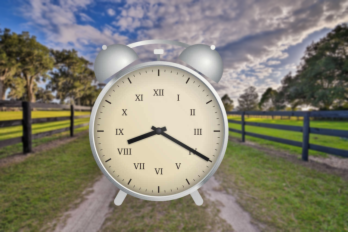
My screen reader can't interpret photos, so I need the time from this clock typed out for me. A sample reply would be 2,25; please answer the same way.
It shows 8,20
